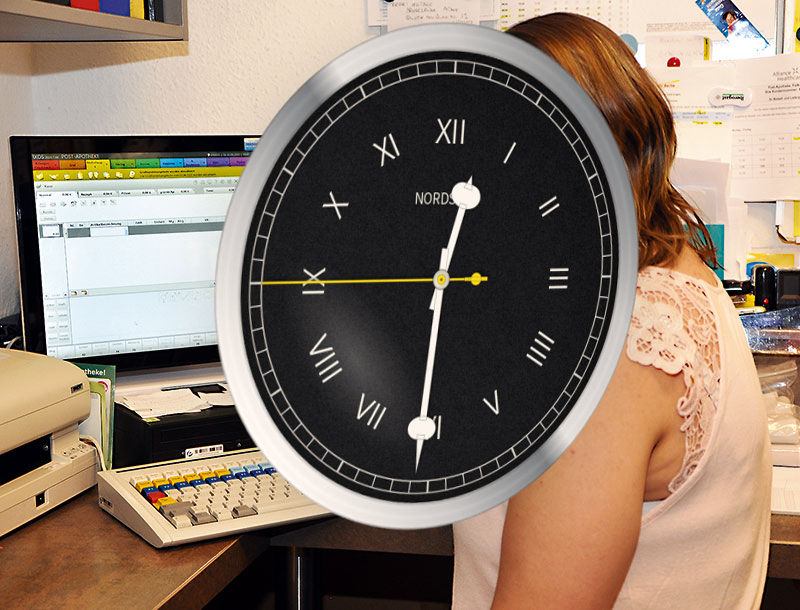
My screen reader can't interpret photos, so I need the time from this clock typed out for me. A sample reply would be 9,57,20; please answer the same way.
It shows 12,30,45
